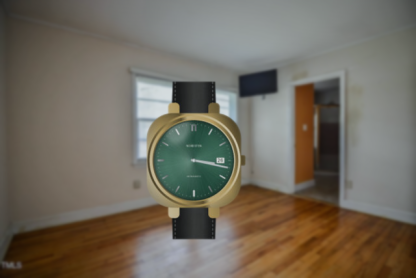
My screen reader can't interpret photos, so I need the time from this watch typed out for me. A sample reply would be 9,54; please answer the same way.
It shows 3,17
